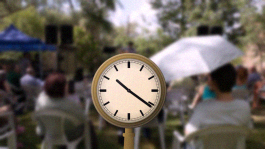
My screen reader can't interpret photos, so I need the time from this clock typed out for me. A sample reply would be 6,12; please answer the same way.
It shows 10,21
